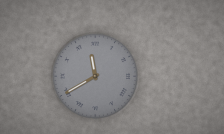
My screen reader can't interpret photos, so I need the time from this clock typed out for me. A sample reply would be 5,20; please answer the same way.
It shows 11,40
